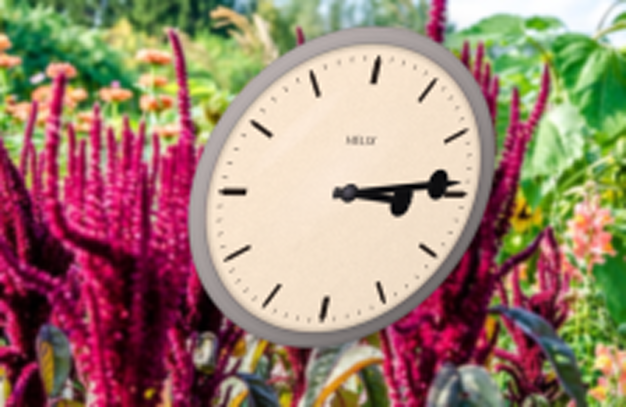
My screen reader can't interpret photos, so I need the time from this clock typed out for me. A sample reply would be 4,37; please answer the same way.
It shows 3,14
